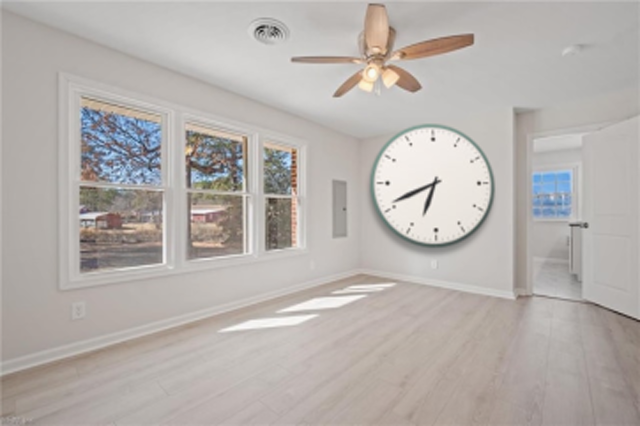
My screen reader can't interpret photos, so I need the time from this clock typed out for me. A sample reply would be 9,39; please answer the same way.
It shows 6,41
